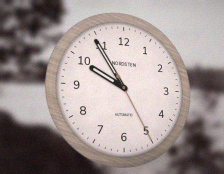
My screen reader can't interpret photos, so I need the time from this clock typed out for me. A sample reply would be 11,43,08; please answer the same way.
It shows 9,54,25
